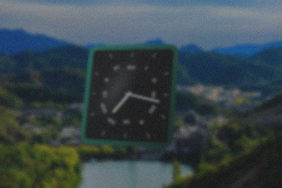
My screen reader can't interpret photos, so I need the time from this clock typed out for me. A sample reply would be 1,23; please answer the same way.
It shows 7,17
